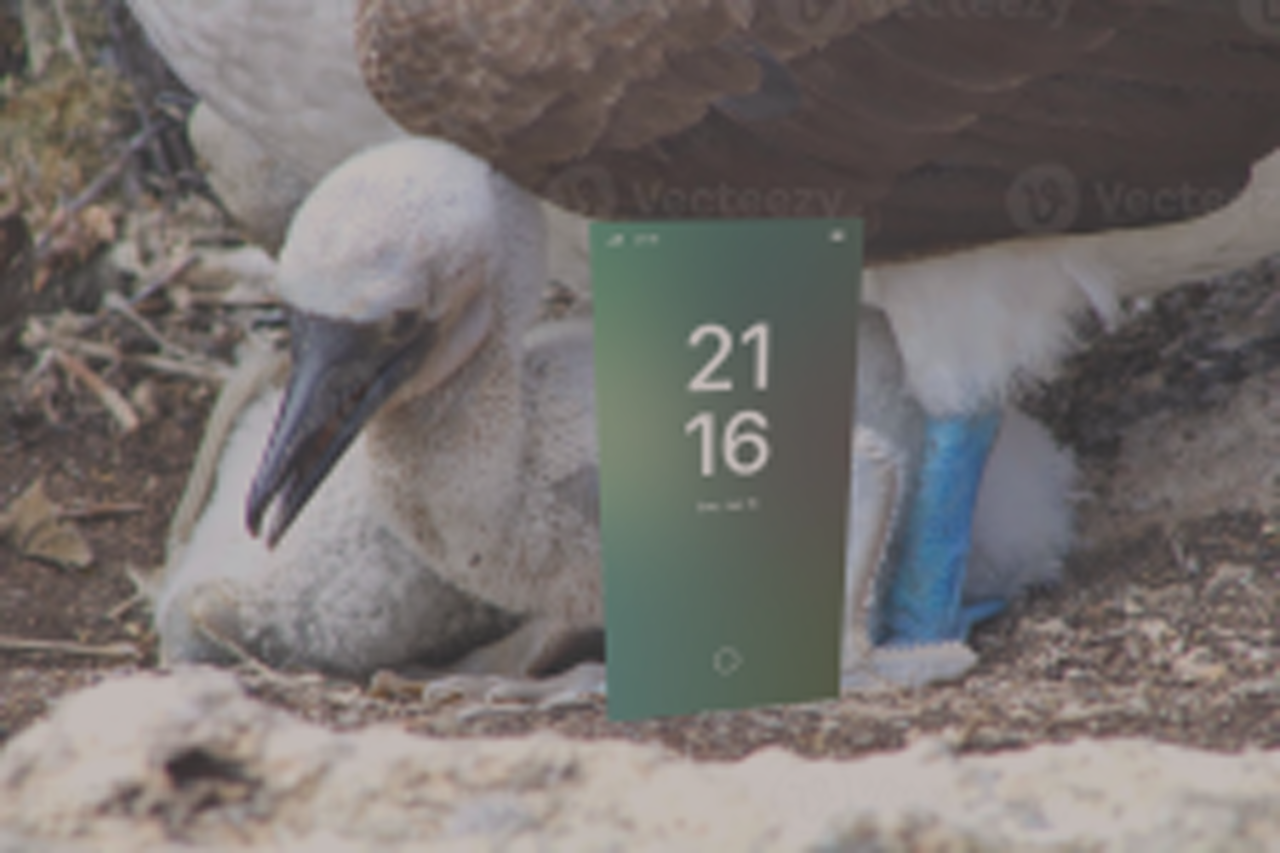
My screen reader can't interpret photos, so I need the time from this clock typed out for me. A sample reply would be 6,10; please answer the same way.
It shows 21,16
